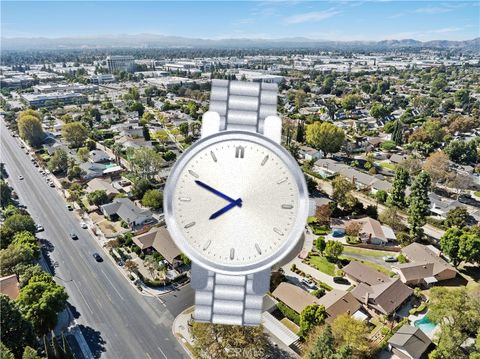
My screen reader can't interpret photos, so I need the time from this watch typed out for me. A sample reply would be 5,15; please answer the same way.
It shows 7,49
